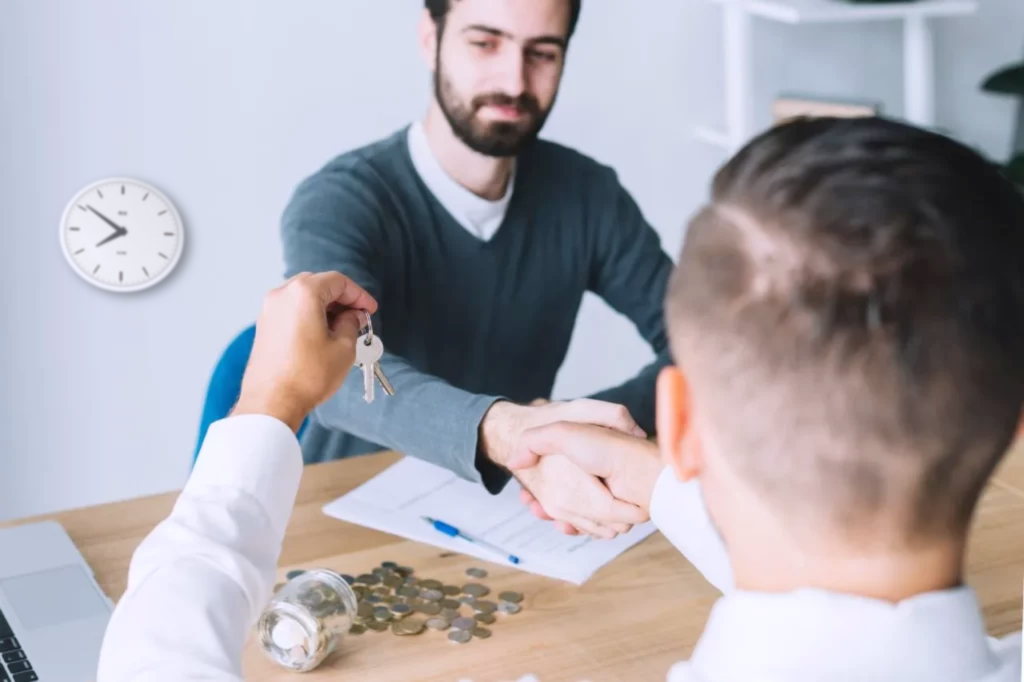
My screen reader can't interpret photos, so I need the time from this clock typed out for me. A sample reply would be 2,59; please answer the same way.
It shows 7,51
